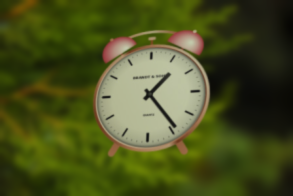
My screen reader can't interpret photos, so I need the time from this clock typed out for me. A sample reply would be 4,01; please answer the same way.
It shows 1,24
